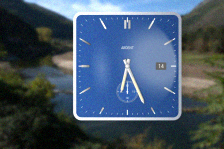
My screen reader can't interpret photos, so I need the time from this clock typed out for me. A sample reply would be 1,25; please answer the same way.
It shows 6,26
